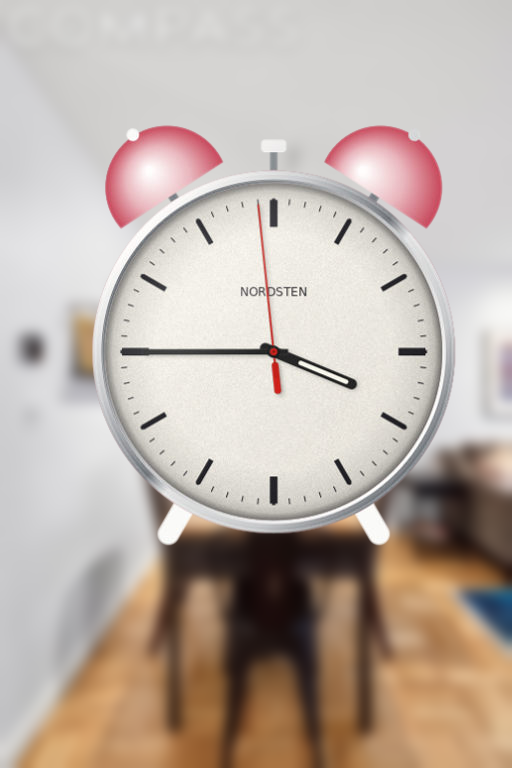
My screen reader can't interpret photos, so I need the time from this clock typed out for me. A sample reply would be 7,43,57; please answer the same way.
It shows 3,44,59
